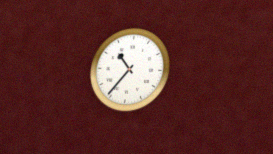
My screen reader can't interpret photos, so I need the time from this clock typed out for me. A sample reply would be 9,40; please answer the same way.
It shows 10,36
